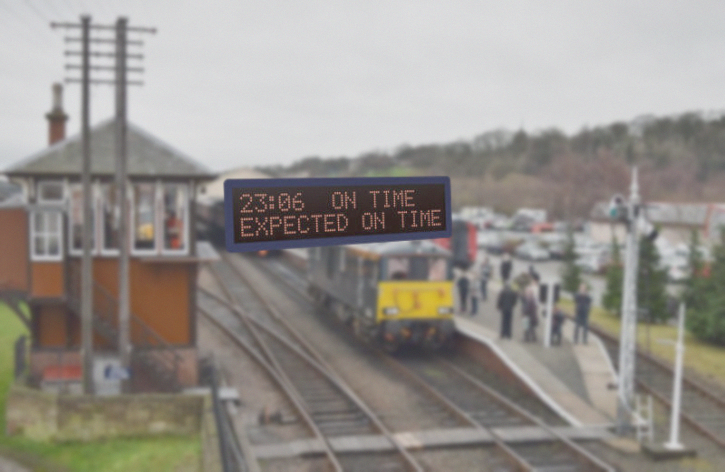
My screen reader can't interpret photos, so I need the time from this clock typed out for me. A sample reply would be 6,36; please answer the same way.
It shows 23,06
